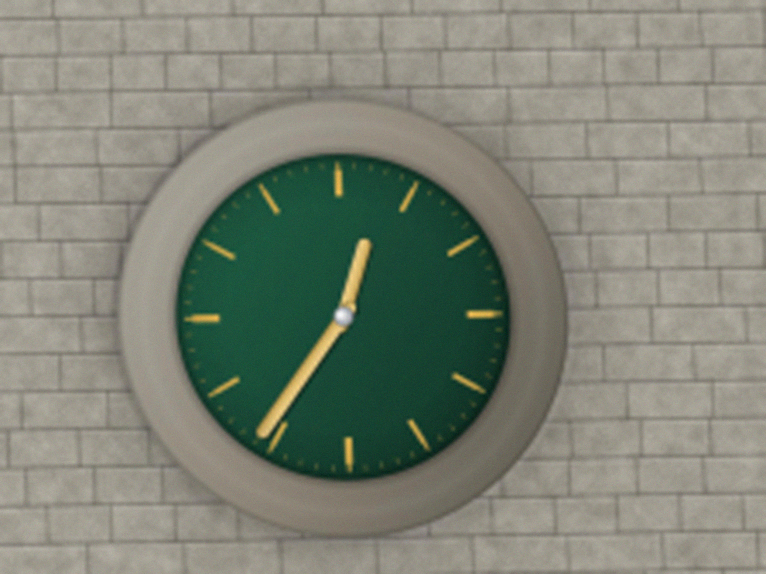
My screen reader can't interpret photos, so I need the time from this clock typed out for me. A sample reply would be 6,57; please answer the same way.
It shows 12,36
